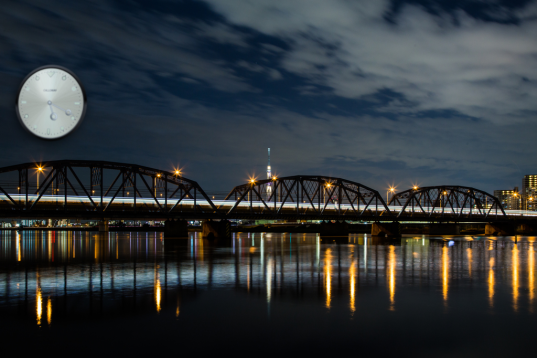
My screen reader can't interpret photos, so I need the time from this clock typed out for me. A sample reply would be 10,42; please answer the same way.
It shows 5,19
